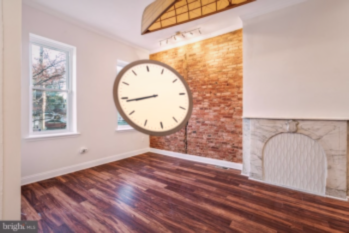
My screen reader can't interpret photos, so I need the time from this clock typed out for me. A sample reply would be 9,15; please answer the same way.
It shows 8,44
